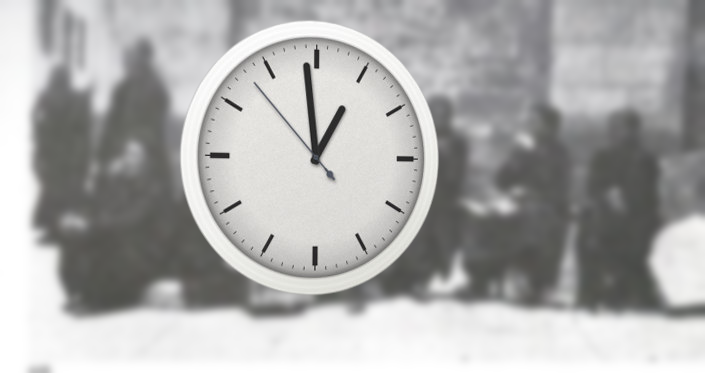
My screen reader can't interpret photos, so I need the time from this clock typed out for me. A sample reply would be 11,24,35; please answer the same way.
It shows 12,58,53
